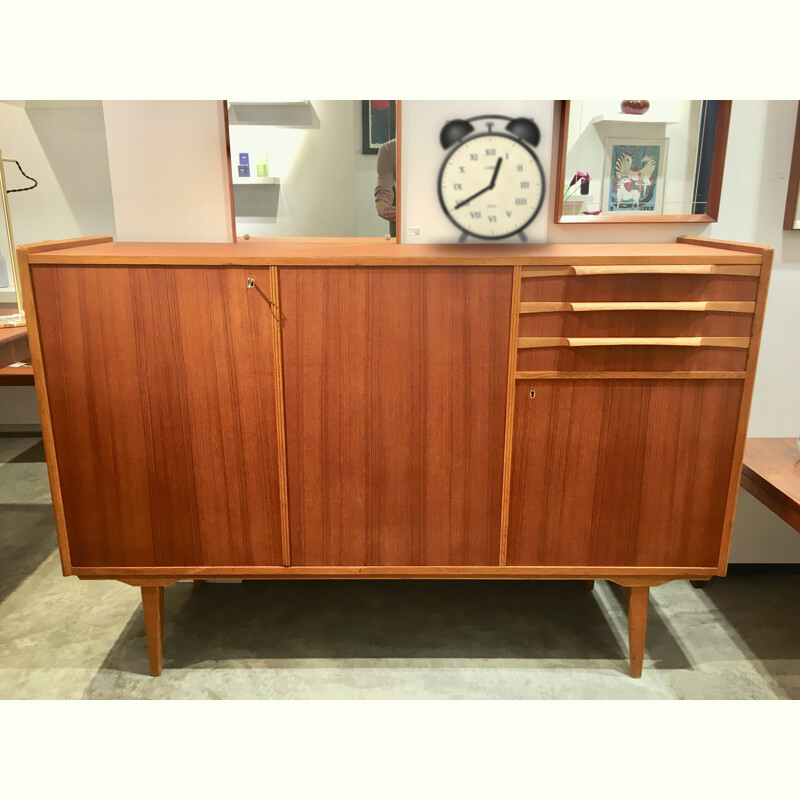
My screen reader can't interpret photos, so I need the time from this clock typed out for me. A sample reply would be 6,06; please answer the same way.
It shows 12,40
